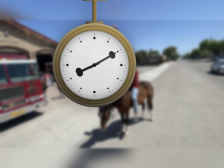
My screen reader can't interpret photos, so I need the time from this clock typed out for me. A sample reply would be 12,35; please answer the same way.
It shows 8,10
